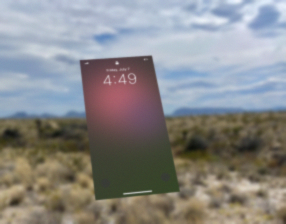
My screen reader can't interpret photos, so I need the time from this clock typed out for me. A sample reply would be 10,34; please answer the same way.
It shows 4,49
